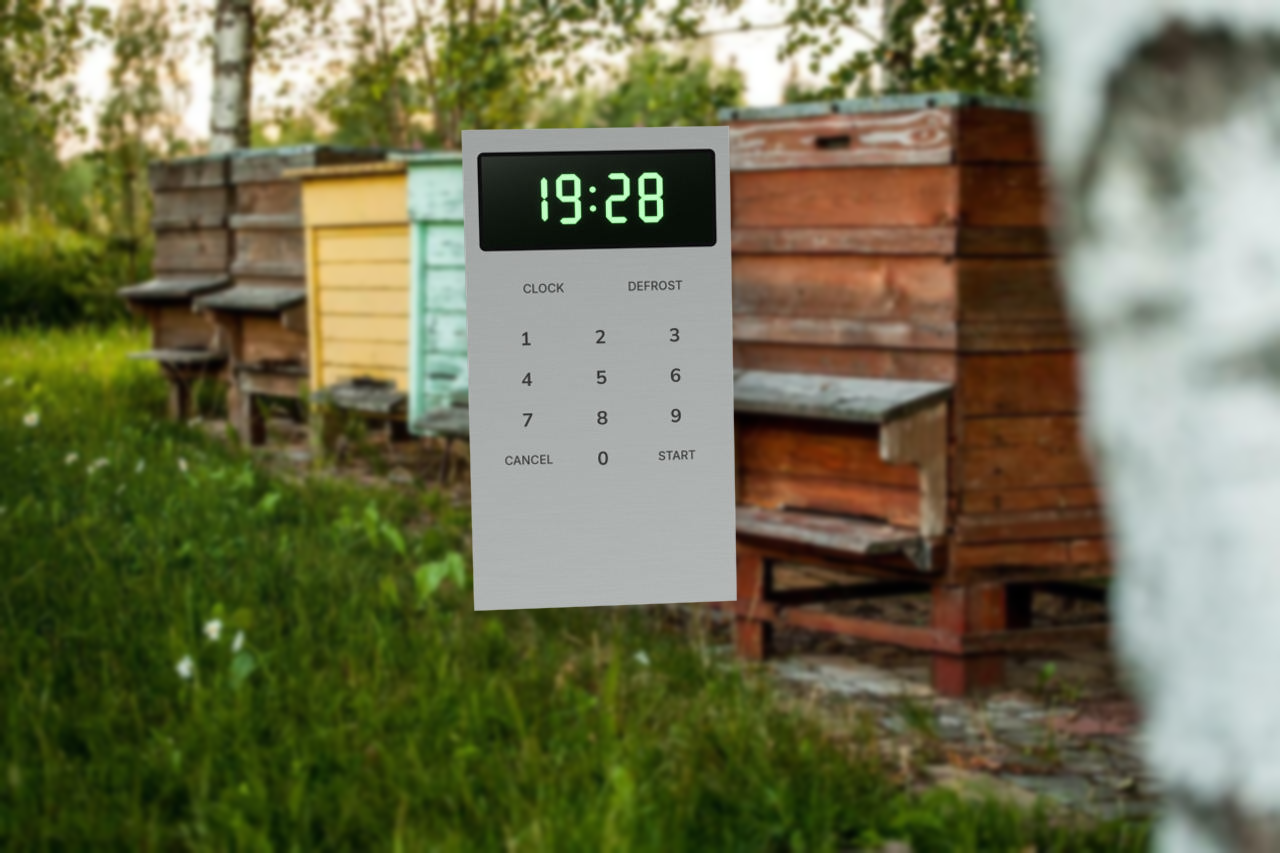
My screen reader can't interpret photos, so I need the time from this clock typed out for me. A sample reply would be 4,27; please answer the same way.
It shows 19,28
